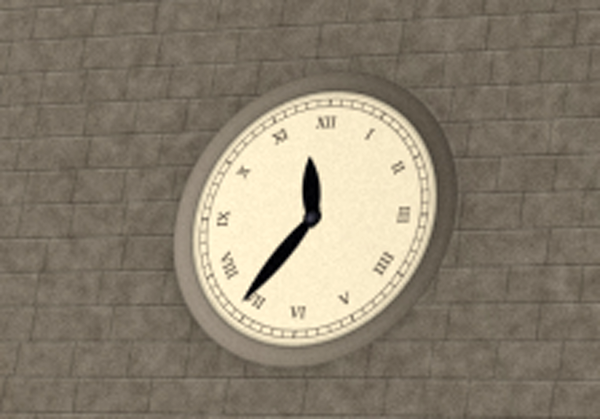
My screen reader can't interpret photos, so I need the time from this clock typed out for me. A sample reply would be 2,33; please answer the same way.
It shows 11,36
